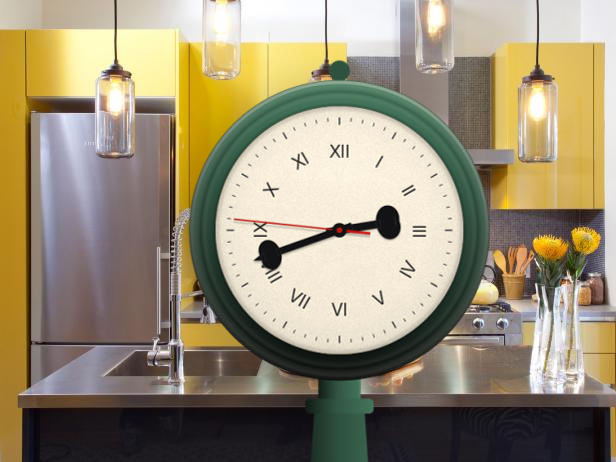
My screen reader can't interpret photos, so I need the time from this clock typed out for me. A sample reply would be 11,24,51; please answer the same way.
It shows 2,41,46
